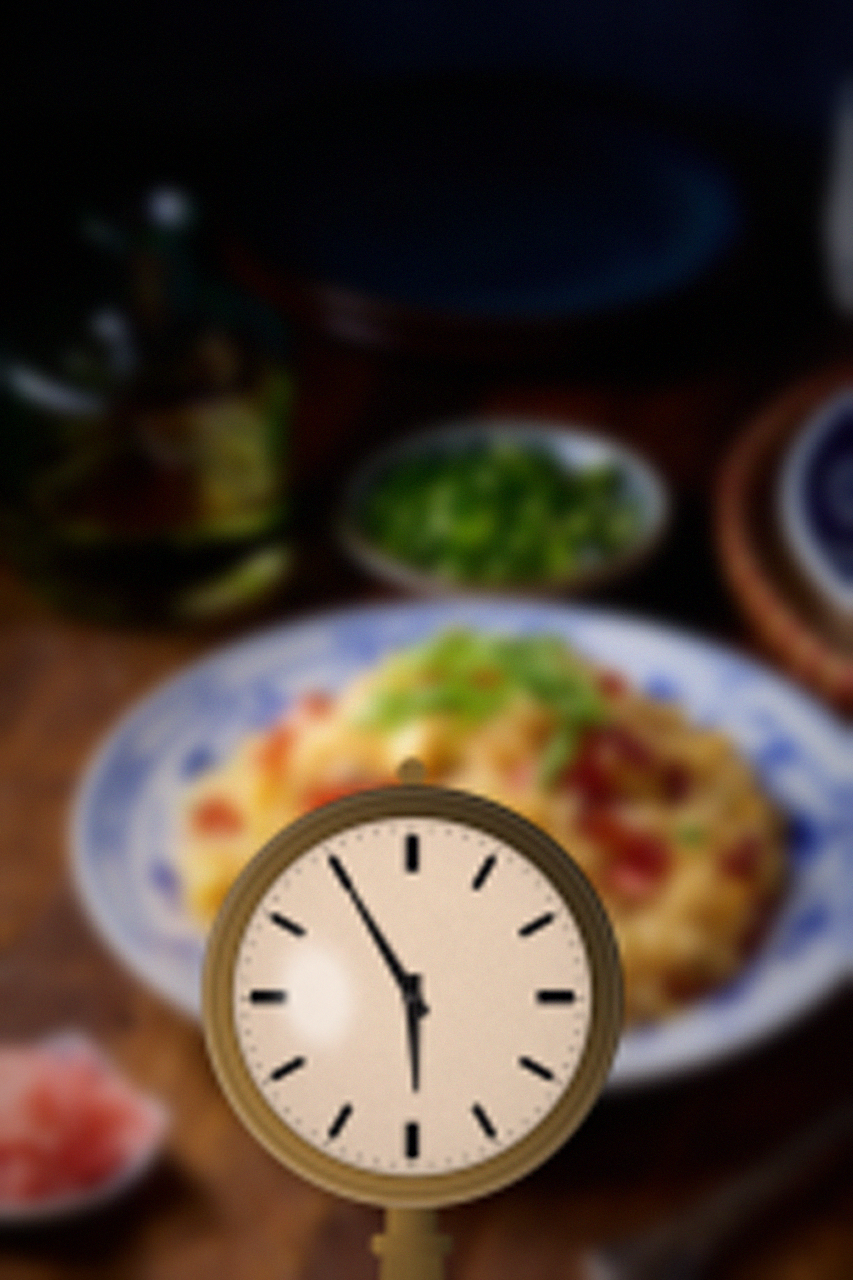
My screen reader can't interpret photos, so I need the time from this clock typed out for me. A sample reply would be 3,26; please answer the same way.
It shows 5,55
